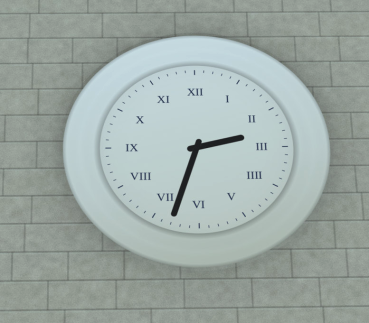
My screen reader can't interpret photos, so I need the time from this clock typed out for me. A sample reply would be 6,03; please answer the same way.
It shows 2,33
